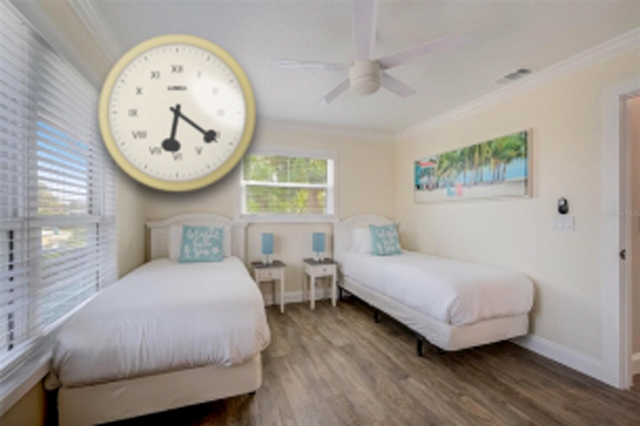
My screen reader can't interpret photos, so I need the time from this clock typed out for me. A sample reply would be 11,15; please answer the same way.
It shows 6,21
